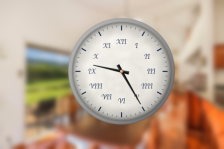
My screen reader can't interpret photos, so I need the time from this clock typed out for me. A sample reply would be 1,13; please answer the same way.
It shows 9,25
